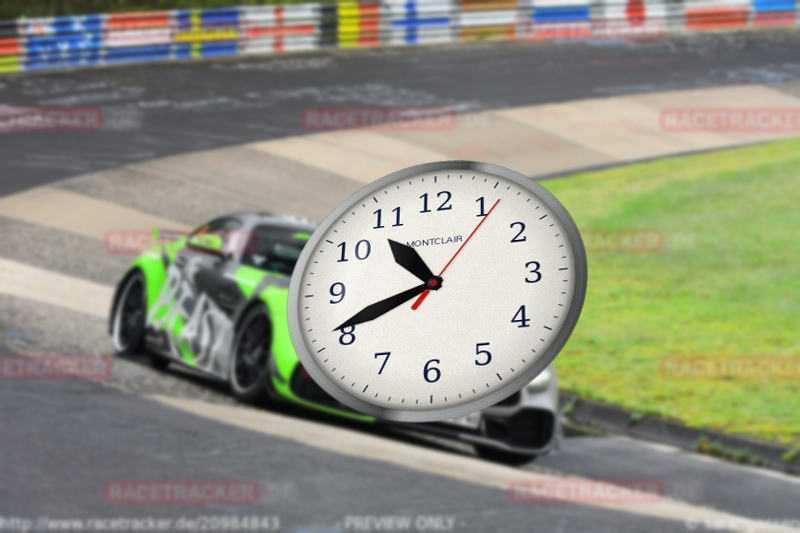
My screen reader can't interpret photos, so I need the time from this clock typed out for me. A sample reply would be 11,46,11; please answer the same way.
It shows 10,41,06
